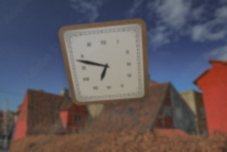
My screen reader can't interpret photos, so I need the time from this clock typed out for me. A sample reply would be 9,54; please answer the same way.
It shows 6,48
